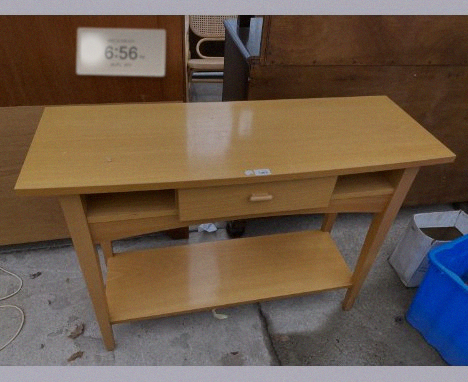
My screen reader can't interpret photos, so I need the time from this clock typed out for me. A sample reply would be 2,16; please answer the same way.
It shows 6,56
